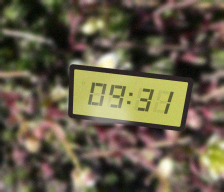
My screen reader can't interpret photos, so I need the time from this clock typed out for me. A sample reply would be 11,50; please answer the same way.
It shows 9,31
